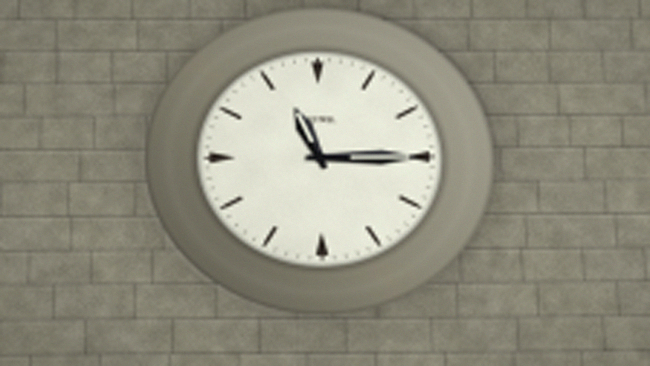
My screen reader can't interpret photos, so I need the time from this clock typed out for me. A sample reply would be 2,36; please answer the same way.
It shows 11,15
